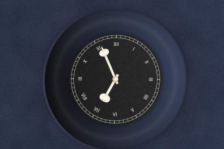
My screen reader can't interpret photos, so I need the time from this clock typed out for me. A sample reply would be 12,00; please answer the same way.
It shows 6,56
